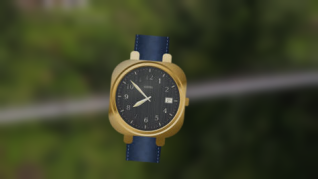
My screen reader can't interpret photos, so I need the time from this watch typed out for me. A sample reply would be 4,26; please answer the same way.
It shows 7,52
